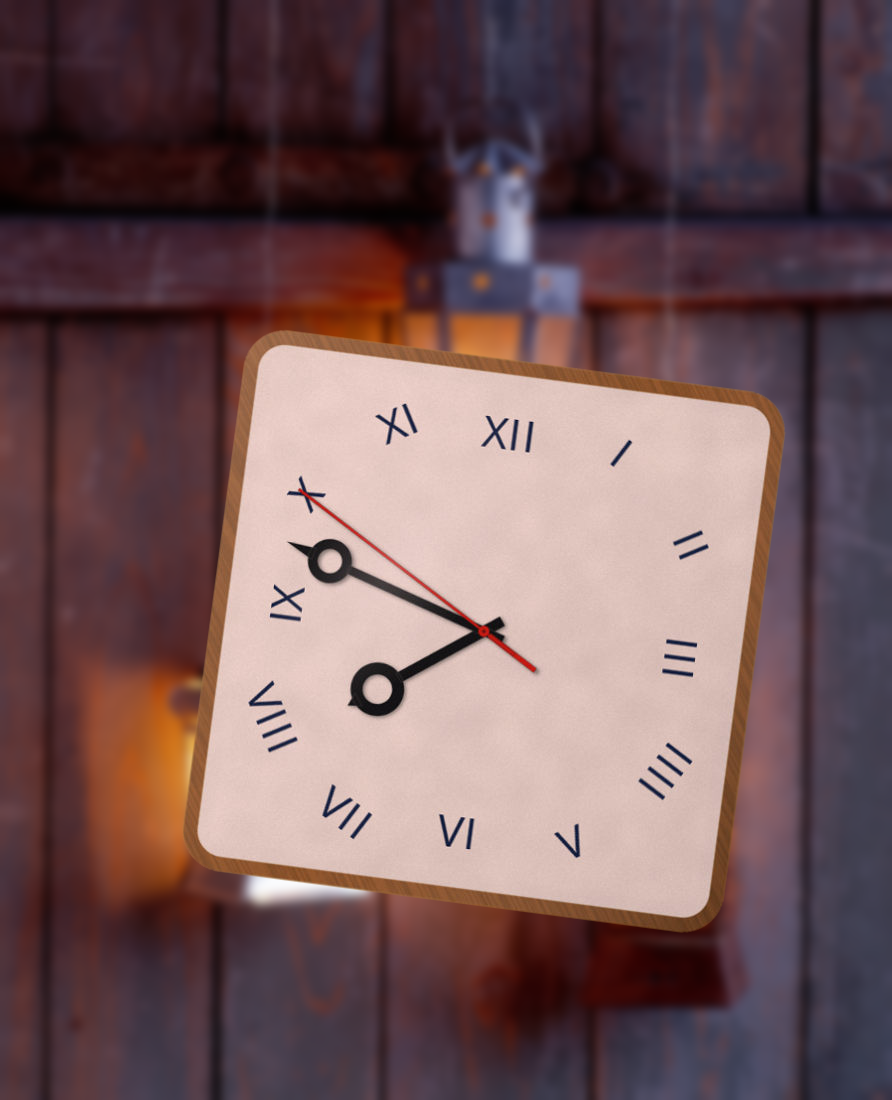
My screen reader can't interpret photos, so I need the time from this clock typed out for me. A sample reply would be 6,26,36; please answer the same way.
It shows 7,47,50
